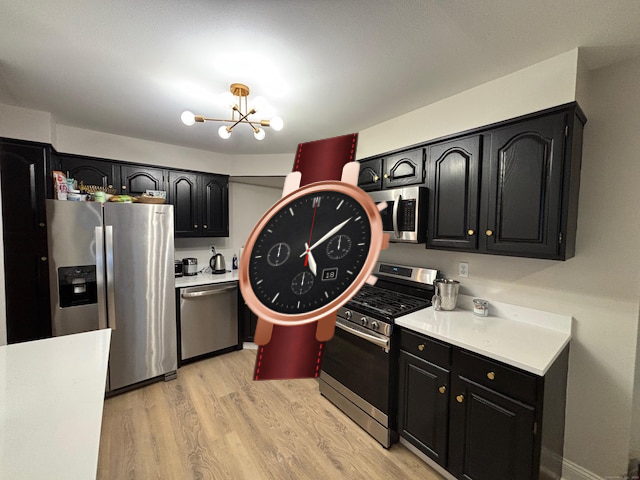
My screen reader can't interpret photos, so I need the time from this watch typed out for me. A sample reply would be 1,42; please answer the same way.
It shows 5,09
